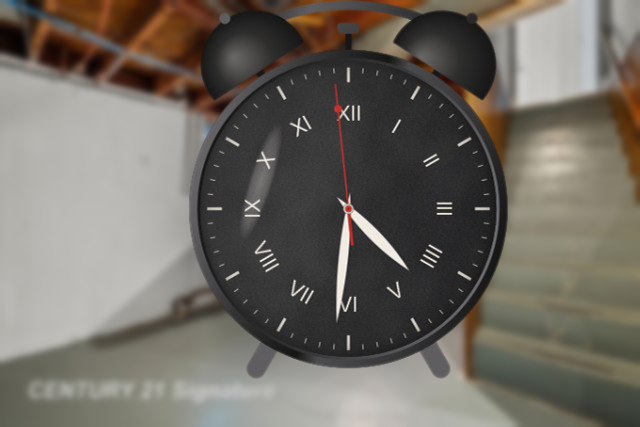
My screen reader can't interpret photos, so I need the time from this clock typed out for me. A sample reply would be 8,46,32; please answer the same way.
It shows 4,30,59
